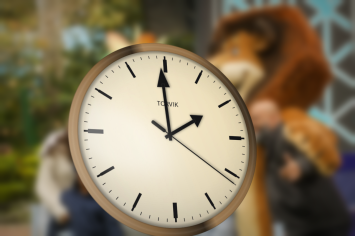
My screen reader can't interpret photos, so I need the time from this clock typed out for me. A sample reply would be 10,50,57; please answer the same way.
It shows 1,59,21
